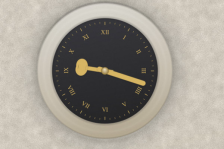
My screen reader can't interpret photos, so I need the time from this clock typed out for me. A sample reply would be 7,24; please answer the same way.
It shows 9,18
